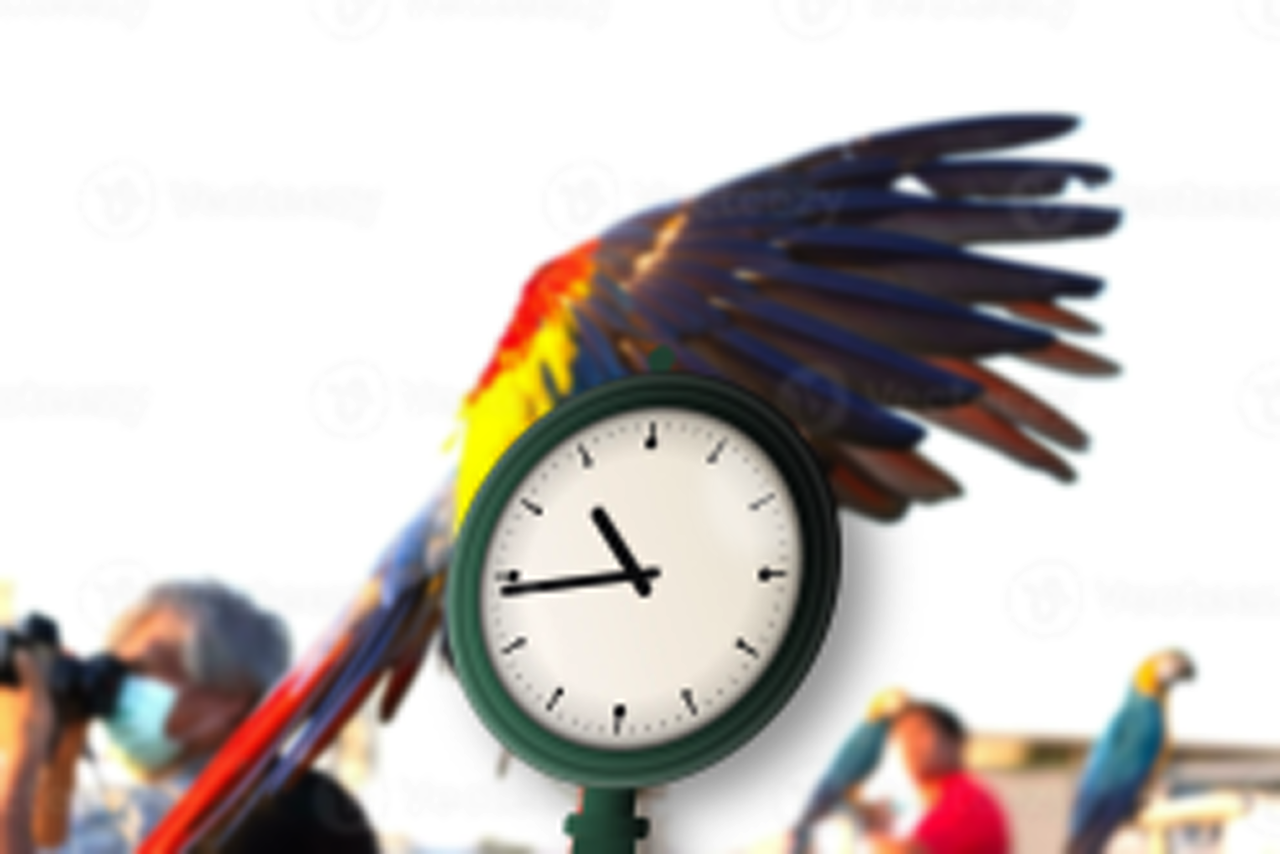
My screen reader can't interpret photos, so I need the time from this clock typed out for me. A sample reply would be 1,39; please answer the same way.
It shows 10,44
